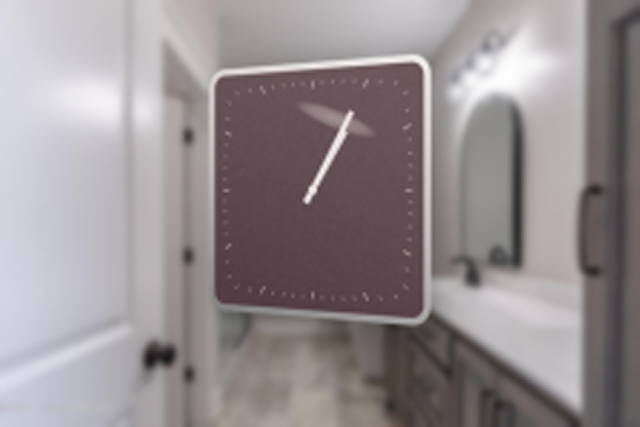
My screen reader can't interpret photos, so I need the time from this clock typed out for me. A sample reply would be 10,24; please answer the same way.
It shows 1,05
